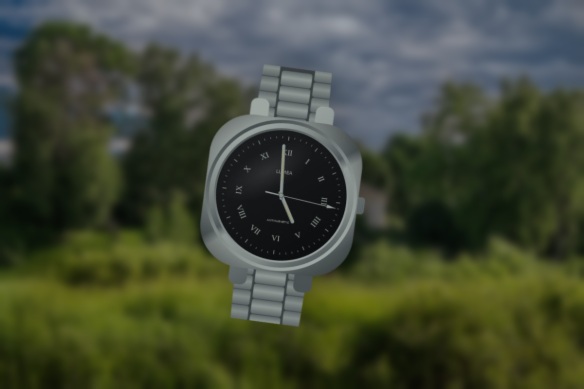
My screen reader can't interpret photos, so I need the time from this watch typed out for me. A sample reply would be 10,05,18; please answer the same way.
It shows 4,59,16
